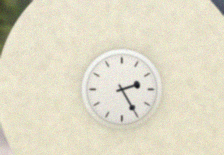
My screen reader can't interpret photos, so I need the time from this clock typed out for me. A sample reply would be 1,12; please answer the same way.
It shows 2,25
